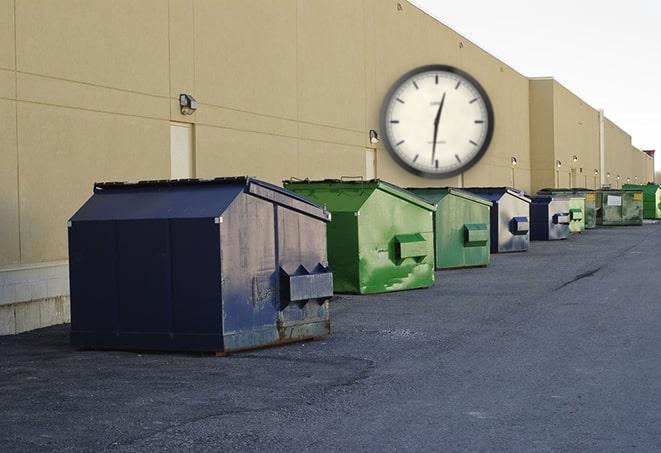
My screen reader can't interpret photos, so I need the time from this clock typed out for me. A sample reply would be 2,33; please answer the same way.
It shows 12,31
